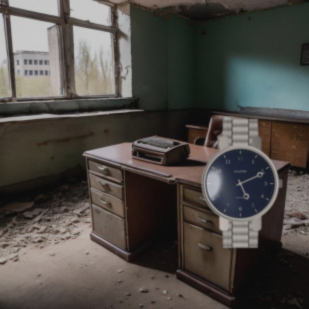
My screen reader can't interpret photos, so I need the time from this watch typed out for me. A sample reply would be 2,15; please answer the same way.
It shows 5,11
